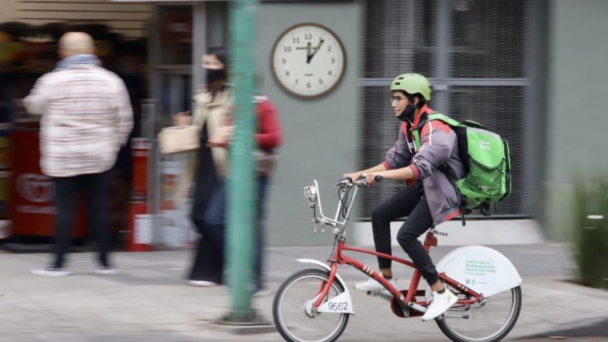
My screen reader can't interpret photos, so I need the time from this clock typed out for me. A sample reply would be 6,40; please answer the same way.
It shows 12,06
